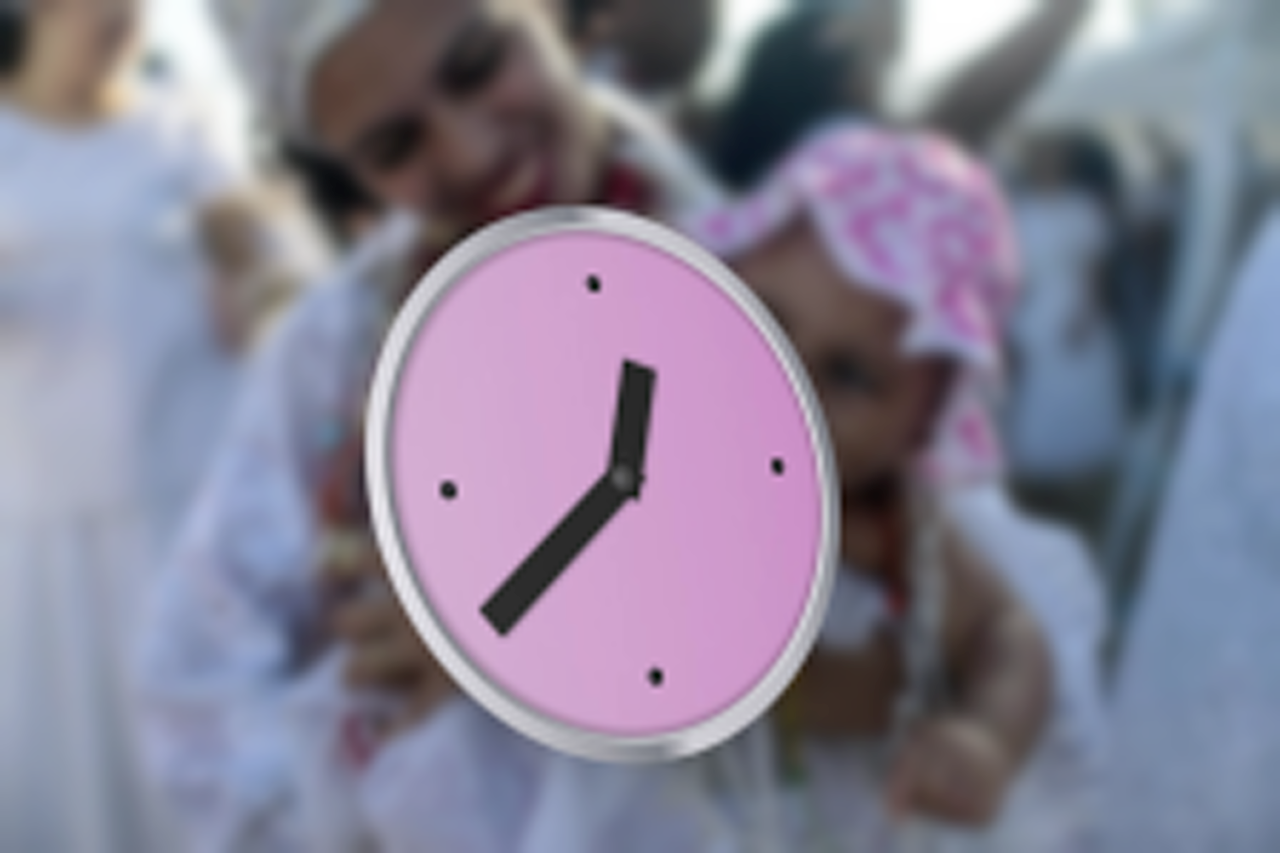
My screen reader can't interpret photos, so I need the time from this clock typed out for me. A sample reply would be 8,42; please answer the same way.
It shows 12,39
